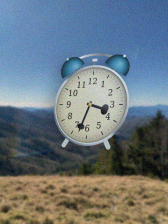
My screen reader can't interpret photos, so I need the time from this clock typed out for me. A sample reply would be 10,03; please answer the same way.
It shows 3,33
